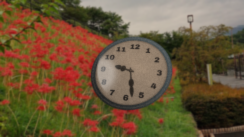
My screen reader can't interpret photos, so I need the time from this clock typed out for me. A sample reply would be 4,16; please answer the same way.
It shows 9,28
